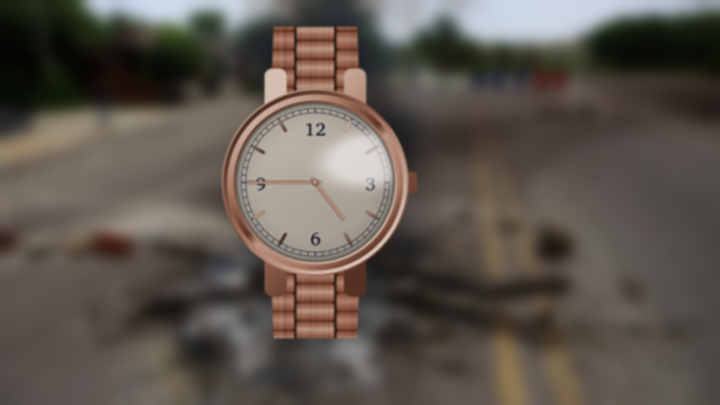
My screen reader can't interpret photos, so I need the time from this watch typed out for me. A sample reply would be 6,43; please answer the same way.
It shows 4,45
